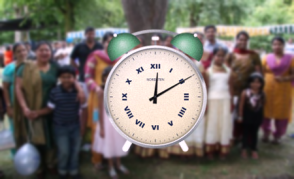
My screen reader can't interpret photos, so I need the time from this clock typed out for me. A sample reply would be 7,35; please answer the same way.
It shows 12,10
